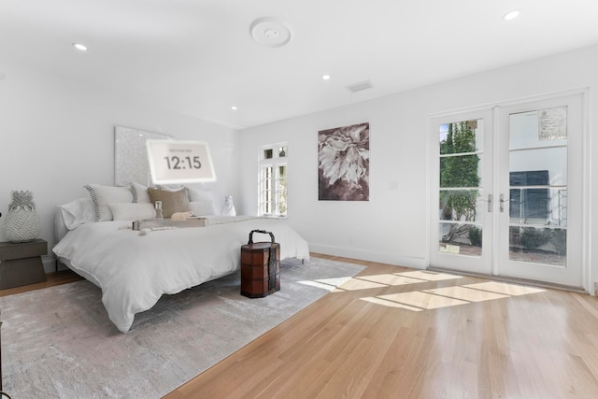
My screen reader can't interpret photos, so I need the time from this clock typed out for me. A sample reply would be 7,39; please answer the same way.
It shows 12,15
